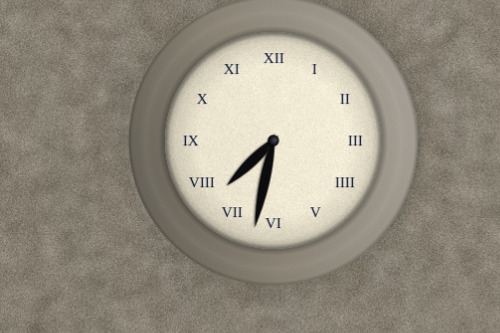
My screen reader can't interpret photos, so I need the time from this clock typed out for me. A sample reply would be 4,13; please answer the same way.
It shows 7,32
